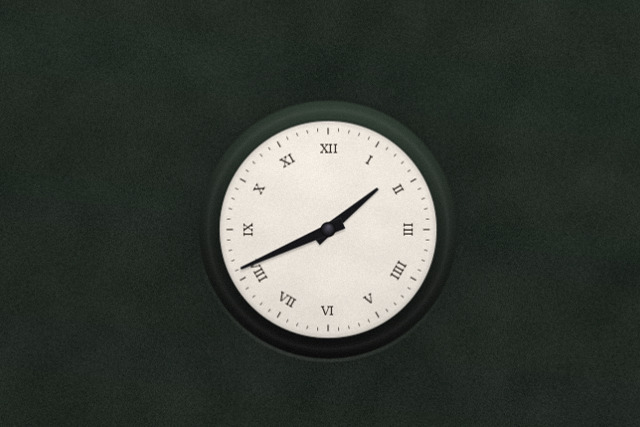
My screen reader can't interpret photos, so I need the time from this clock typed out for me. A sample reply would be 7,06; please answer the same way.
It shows 1,41
